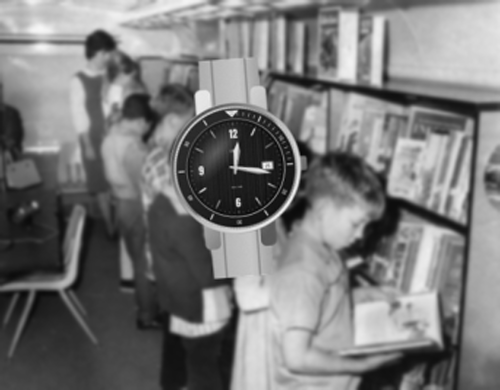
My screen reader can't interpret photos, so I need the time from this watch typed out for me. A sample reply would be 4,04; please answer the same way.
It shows 12,17
